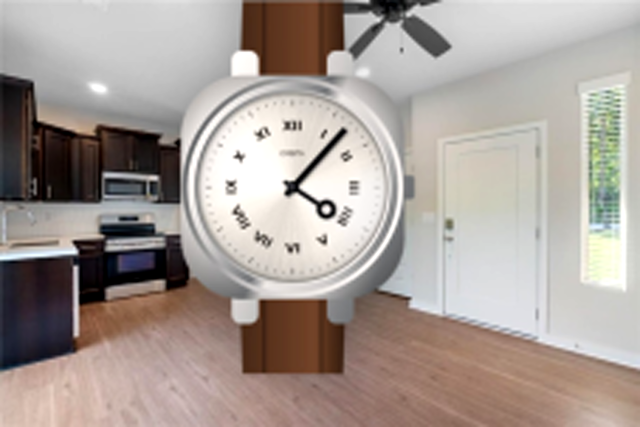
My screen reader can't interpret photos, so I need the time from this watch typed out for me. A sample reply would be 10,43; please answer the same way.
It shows 4,07
